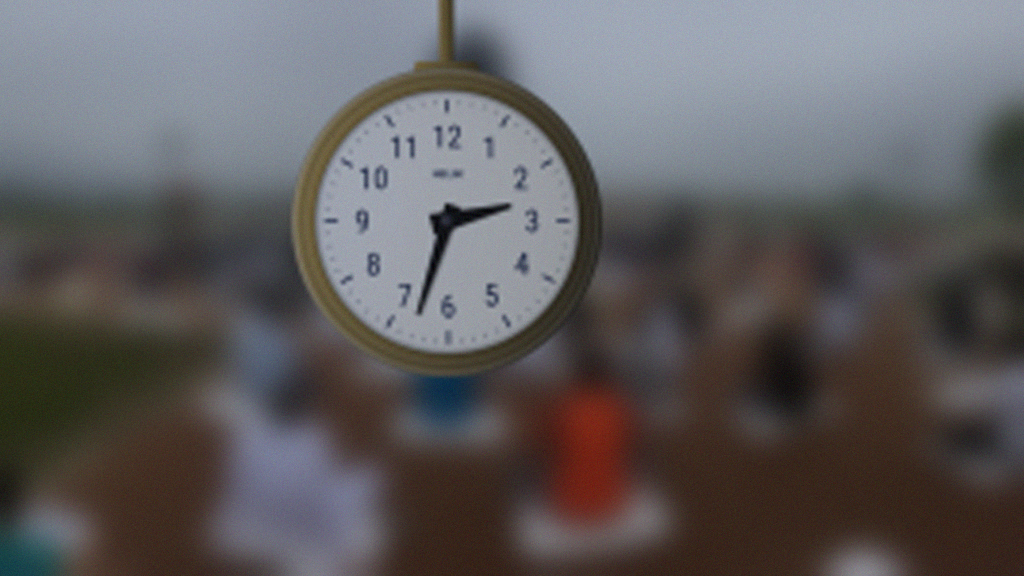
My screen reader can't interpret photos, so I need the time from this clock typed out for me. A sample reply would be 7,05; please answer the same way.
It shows 2,33
